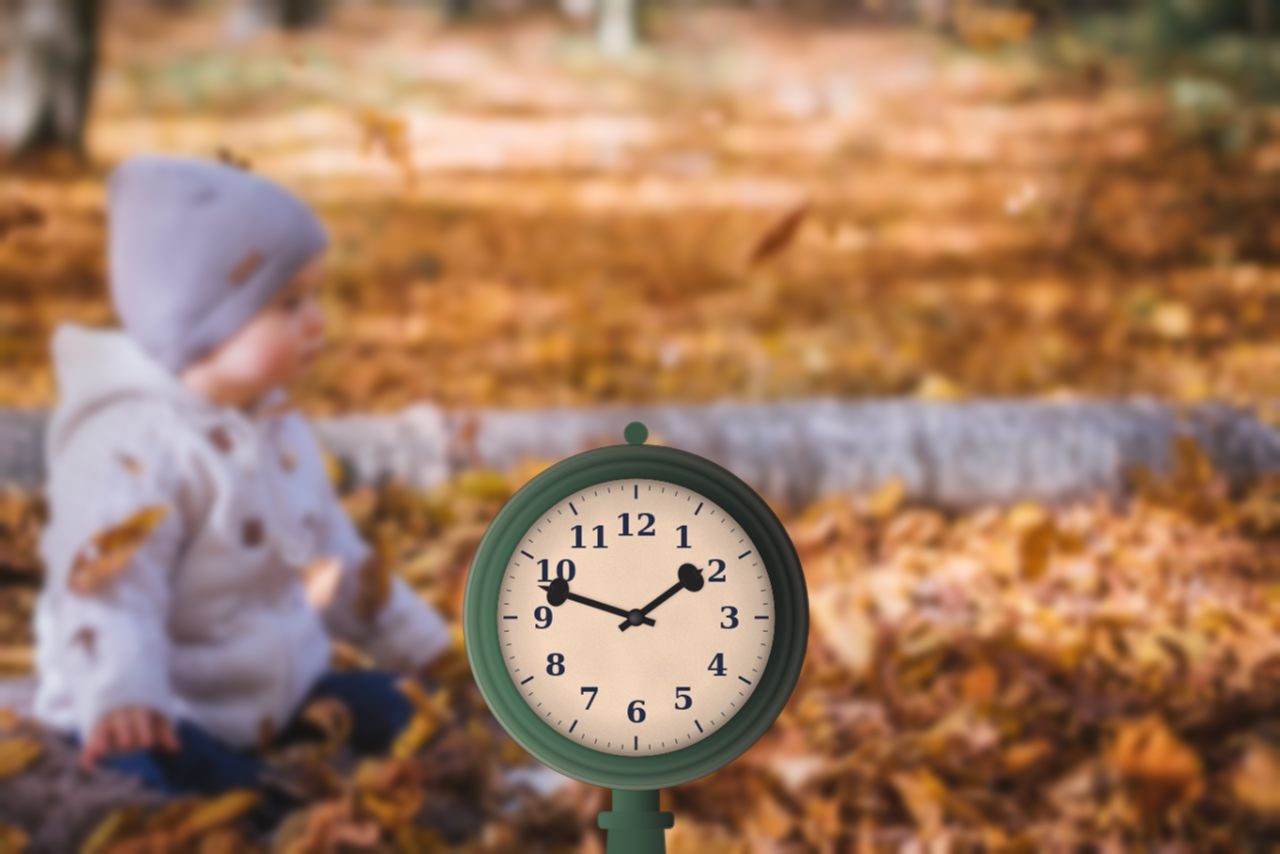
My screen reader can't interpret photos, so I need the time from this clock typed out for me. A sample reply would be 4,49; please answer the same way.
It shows 1,48
